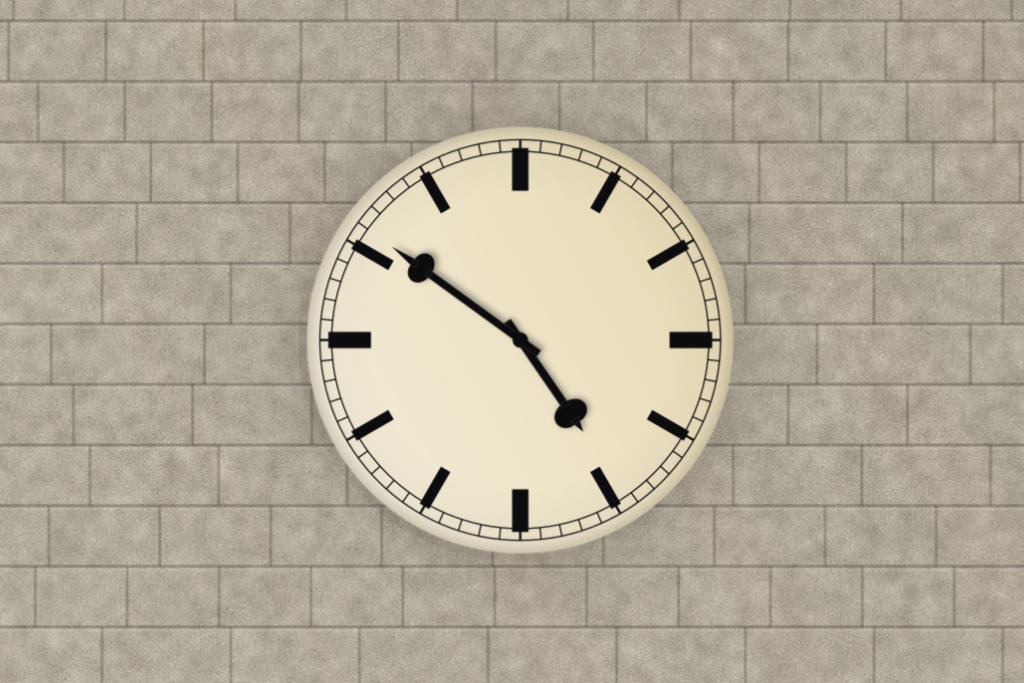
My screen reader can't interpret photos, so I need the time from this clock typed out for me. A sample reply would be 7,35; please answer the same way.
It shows 4,51
